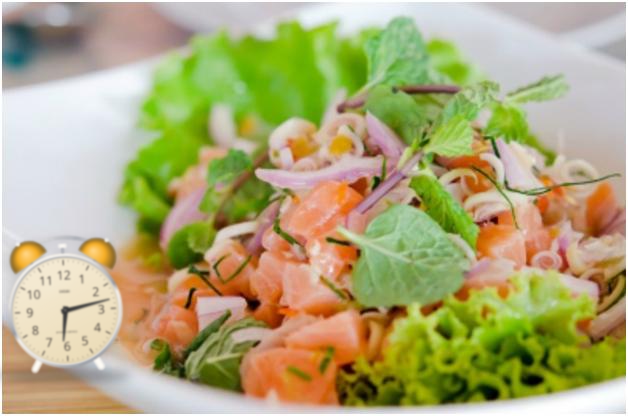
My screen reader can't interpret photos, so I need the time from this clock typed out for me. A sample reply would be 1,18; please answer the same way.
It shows 6,13
